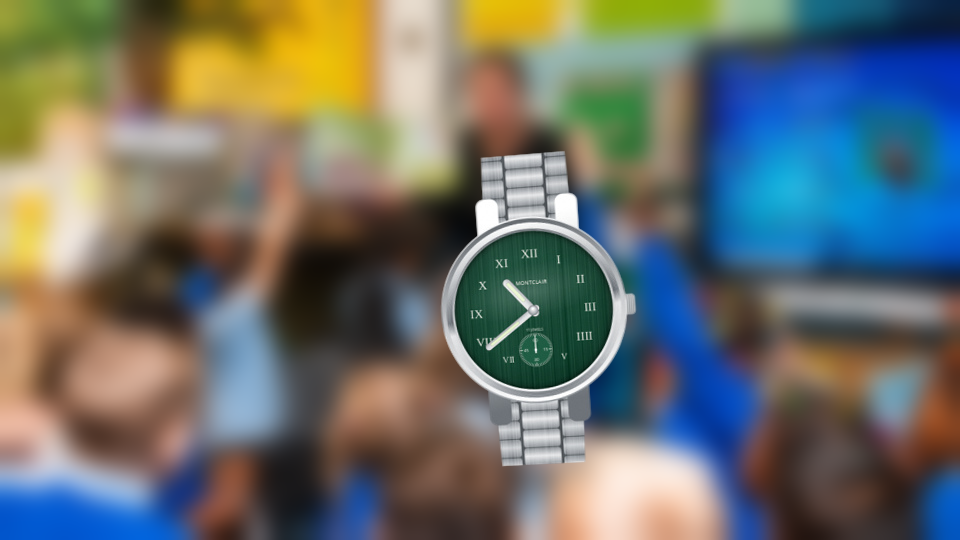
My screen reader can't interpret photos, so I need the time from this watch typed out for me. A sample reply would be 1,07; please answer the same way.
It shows 10,39
